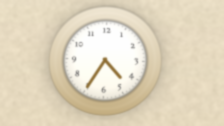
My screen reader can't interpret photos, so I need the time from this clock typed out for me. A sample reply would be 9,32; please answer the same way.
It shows 4,35
